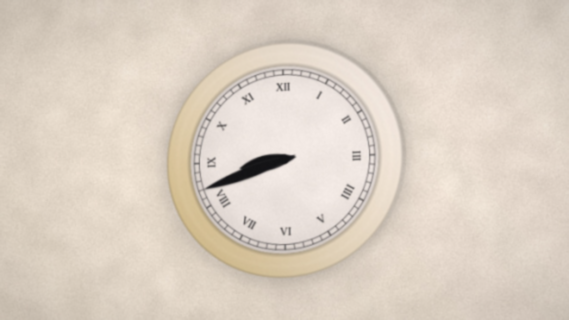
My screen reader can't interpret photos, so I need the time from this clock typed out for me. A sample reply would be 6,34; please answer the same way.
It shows 8,42
